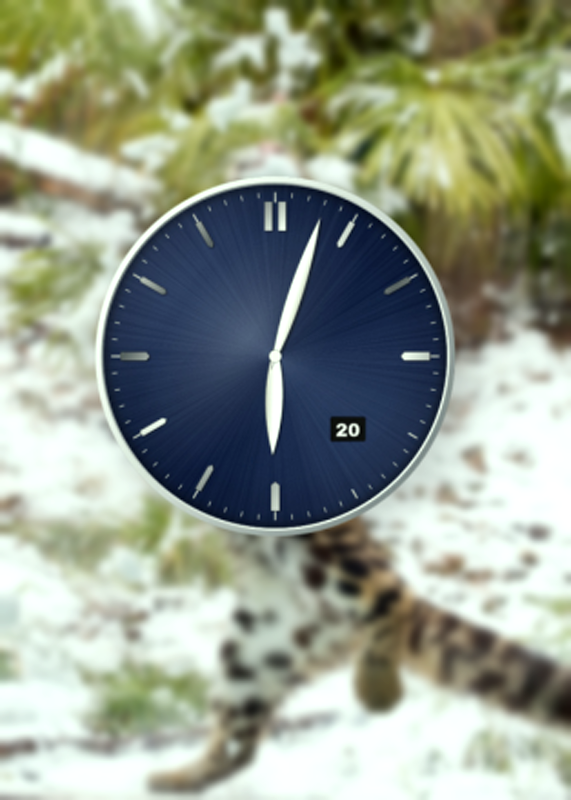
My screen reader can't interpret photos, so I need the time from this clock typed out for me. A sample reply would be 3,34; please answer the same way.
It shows 6,03
